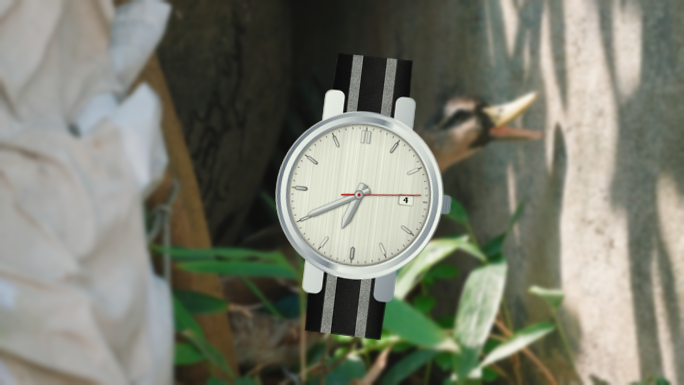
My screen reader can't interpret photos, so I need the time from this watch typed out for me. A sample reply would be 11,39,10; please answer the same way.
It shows 6,40,14
